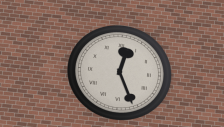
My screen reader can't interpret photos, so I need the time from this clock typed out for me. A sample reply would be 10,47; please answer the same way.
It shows 12,26
